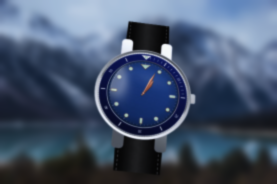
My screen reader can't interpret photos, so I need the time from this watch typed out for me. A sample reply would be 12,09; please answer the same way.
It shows 1,04
